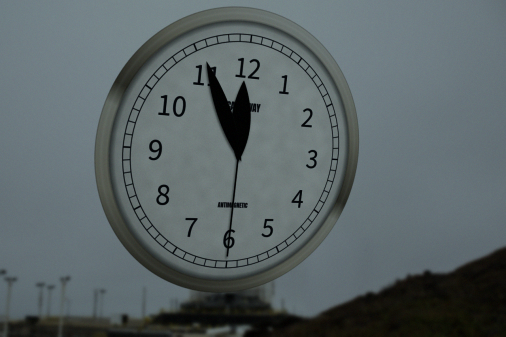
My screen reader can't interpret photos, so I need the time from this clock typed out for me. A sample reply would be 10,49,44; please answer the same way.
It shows 11,55,30
